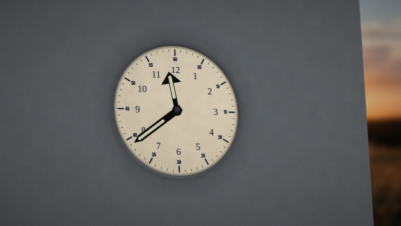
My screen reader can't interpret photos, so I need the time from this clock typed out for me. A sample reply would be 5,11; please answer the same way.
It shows 11,39
